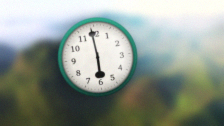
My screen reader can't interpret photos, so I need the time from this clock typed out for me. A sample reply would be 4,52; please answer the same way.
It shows 5,59
